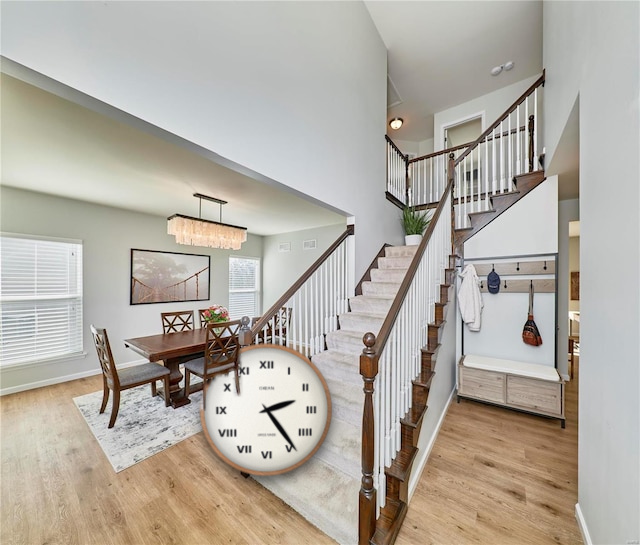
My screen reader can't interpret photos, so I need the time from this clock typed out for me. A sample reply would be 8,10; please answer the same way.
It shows 2,24
